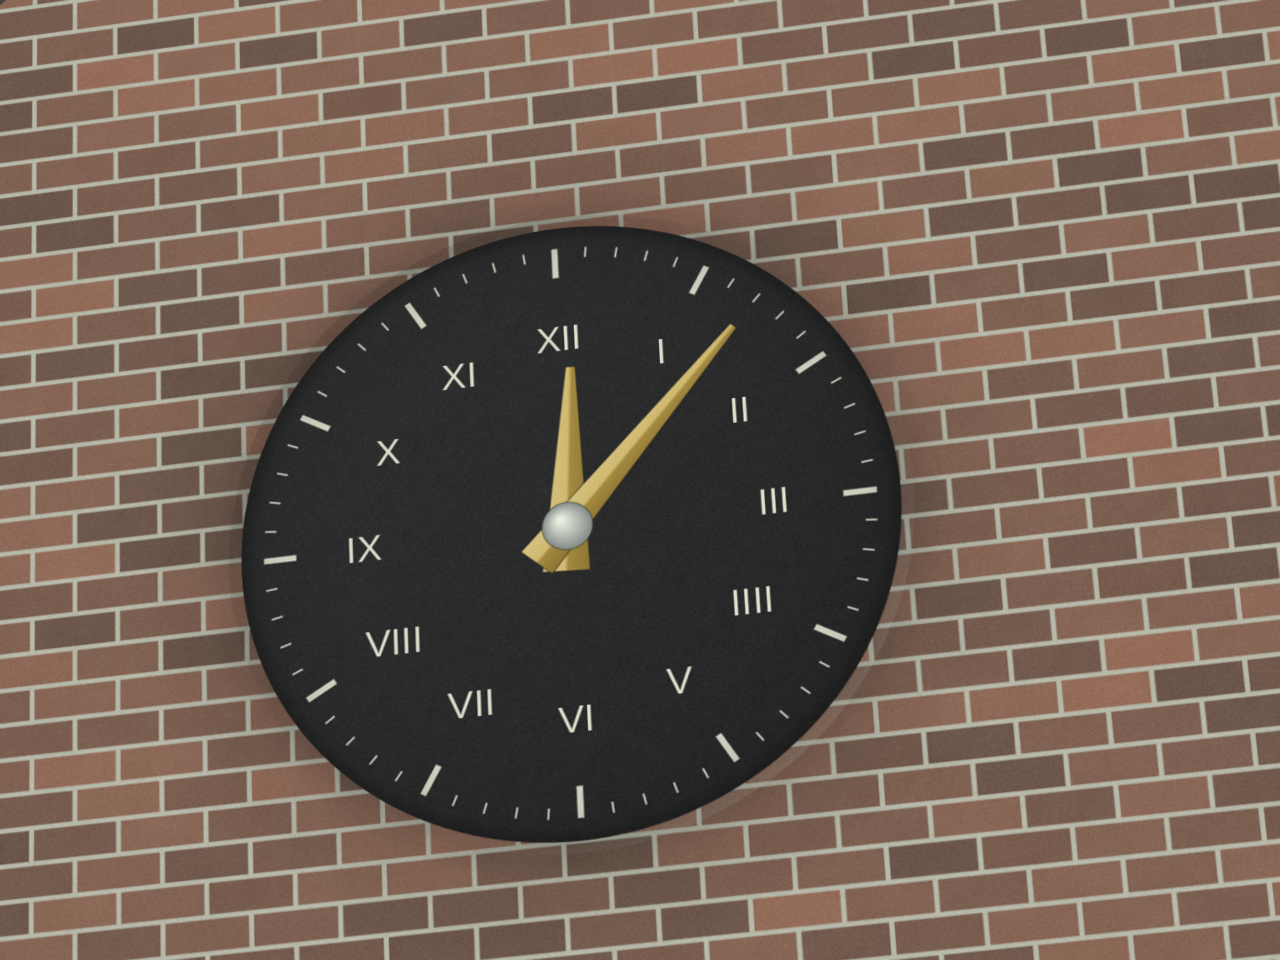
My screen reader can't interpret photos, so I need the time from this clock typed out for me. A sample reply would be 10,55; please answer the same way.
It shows 12,07
